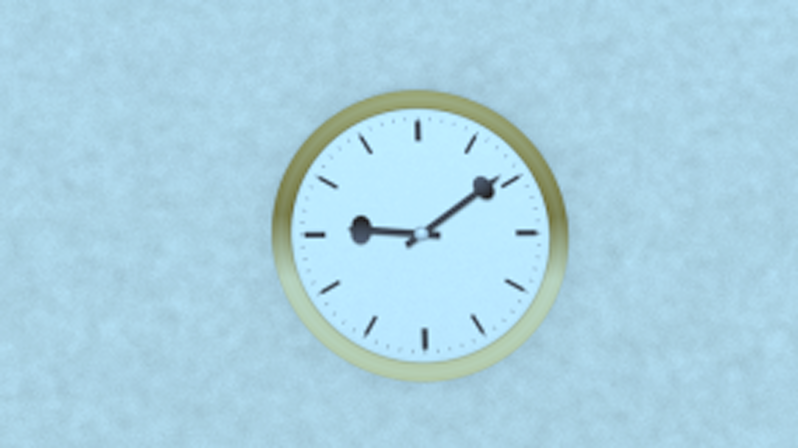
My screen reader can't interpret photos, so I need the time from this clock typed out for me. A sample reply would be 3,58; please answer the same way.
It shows 9,09
